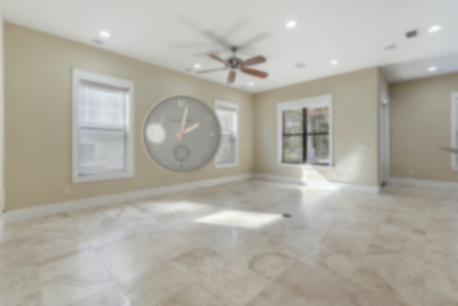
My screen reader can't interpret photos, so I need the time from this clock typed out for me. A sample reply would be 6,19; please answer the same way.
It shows 2,02
